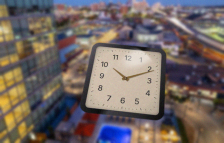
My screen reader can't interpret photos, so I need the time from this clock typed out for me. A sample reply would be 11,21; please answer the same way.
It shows 10,11
